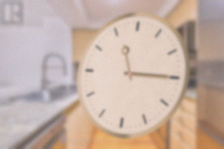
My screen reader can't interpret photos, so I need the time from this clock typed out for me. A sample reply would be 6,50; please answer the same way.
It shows 11,15
